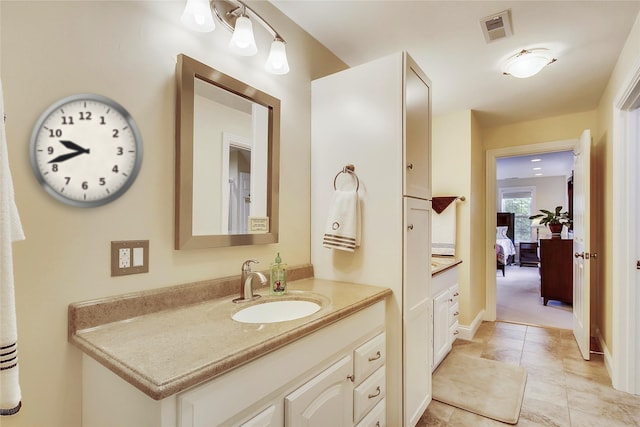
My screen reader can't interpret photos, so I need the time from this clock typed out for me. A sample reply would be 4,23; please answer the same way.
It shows 9,42
